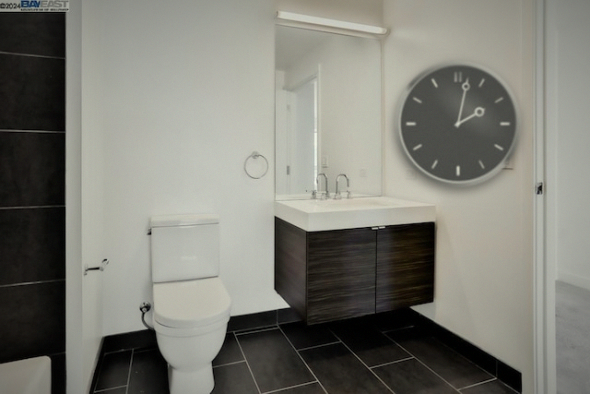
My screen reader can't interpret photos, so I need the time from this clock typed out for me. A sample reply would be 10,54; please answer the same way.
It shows 2,02
